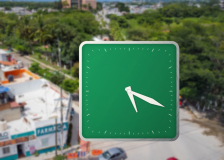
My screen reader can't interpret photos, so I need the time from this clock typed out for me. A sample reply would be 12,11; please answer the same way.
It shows 5,19
